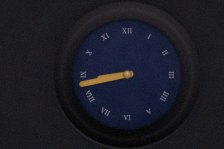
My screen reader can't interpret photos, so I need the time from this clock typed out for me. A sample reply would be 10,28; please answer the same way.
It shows 8,43
